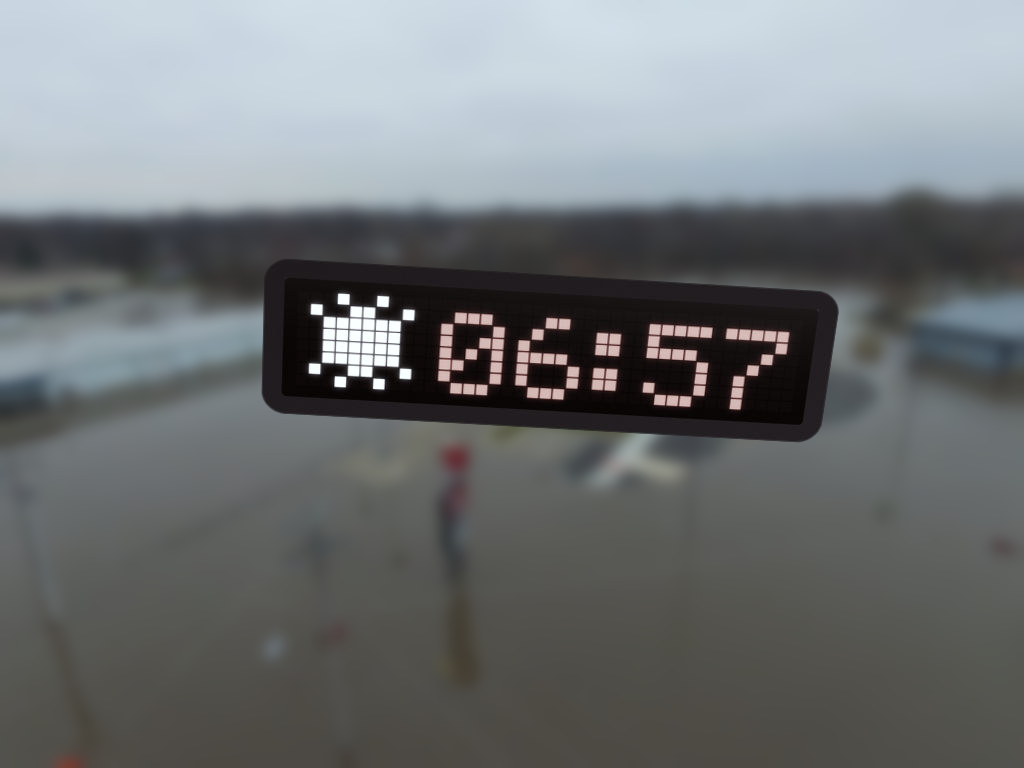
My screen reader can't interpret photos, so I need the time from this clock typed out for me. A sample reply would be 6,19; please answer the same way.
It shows 6,57
